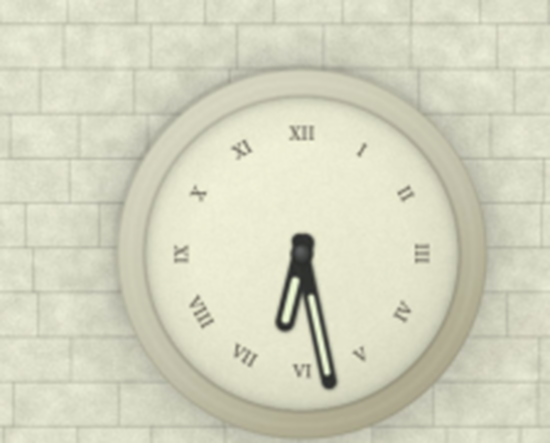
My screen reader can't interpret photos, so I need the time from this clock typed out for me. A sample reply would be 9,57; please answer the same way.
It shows 6,28
